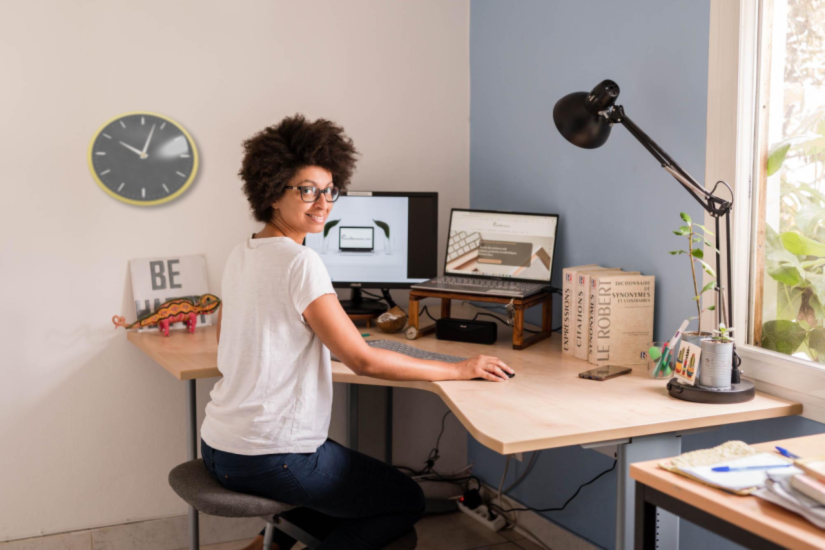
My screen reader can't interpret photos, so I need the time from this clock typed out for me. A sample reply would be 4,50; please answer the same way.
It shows 10,03
